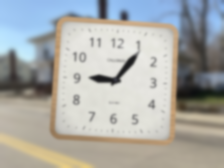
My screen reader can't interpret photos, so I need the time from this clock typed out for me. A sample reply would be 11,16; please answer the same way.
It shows 9,06
